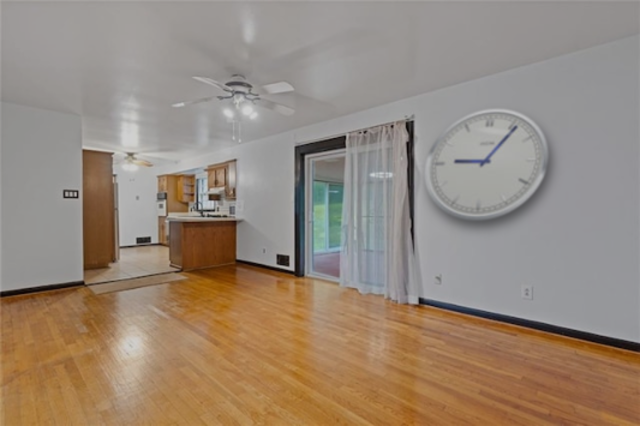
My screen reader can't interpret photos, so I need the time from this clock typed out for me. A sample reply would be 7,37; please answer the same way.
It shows 9,06
